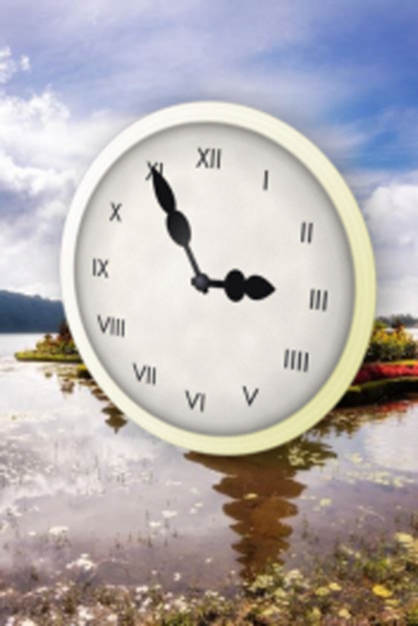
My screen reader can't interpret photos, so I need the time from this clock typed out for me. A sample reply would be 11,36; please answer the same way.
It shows 2,55
